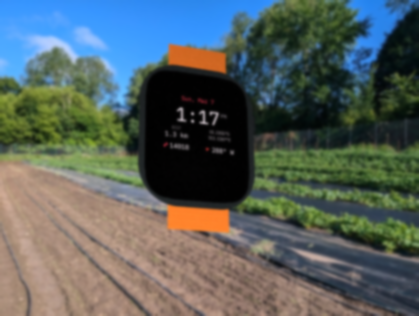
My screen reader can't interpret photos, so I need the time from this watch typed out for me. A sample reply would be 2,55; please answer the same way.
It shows 1,17
